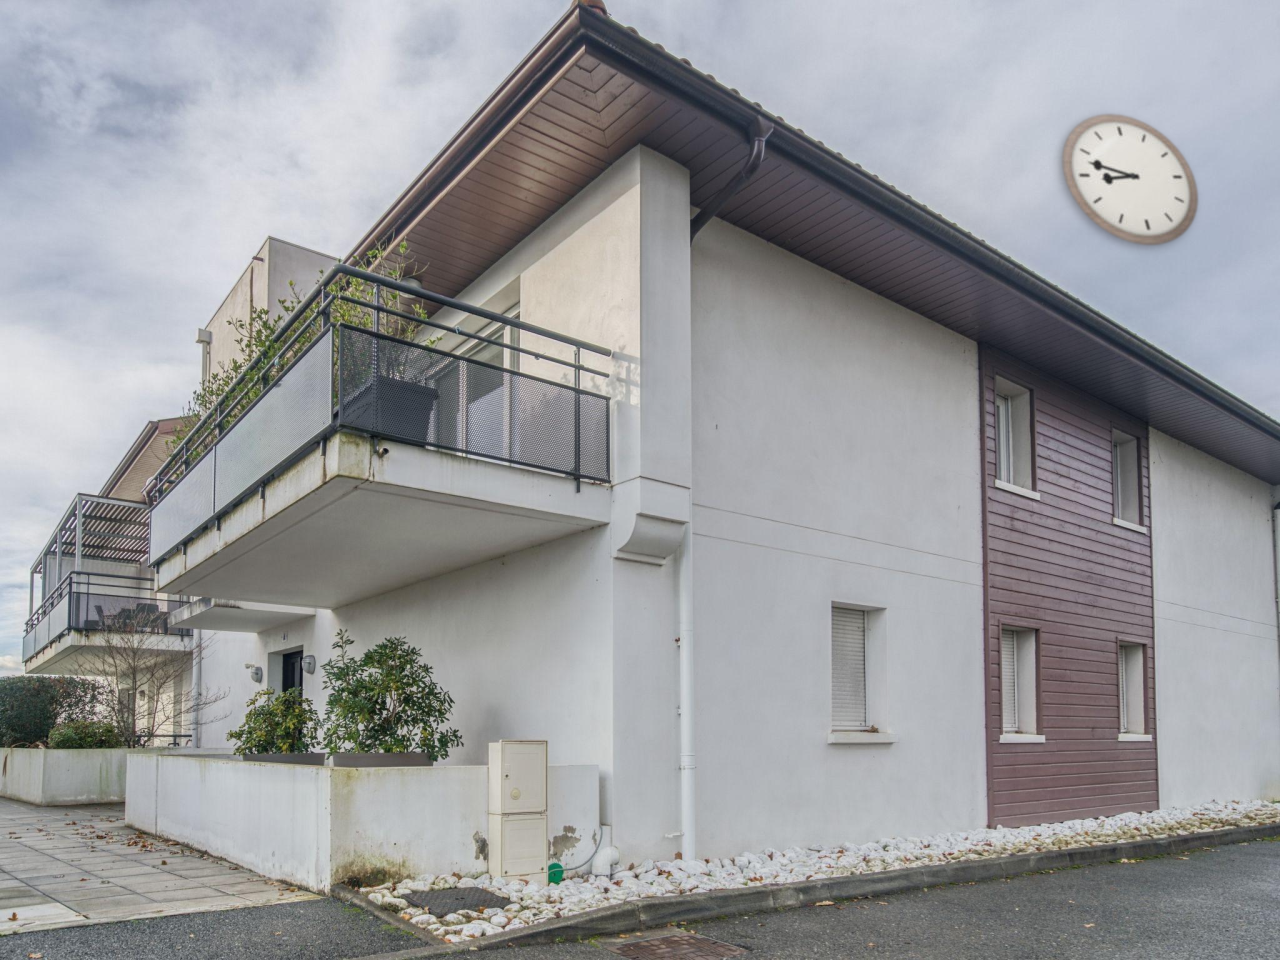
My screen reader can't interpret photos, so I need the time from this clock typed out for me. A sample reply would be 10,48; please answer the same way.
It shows 8,48
